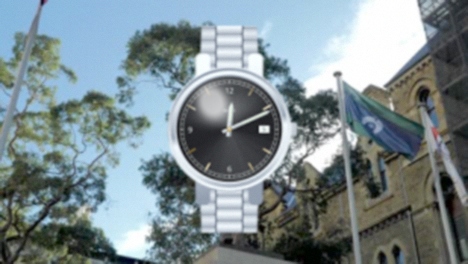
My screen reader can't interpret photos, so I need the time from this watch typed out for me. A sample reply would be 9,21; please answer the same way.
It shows 12,11
